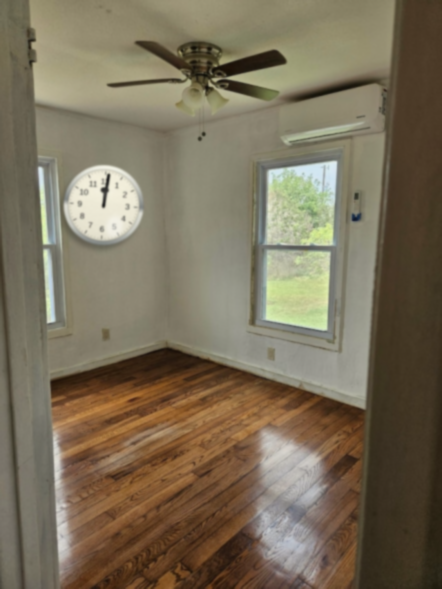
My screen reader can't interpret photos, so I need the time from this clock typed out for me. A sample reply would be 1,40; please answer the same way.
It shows 12,01
